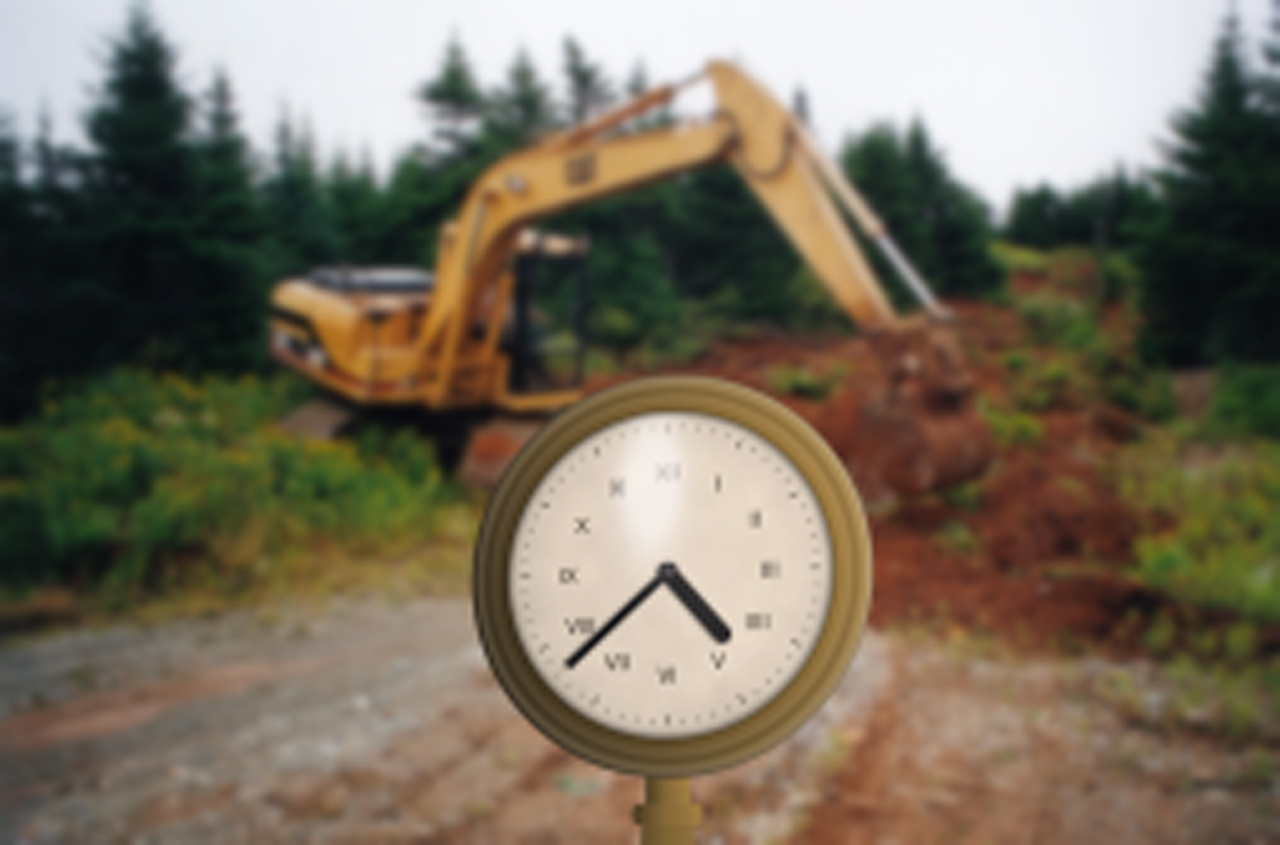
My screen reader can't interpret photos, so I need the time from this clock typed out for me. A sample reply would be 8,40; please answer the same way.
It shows 4,38
